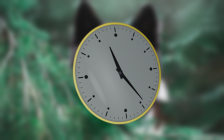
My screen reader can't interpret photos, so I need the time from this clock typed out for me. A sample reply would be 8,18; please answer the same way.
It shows 11,24
